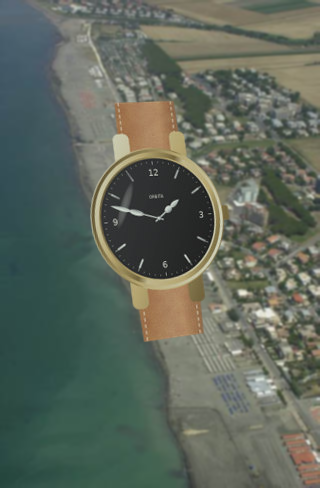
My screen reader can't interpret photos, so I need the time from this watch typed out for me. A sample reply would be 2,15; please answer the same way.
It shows 1,48
